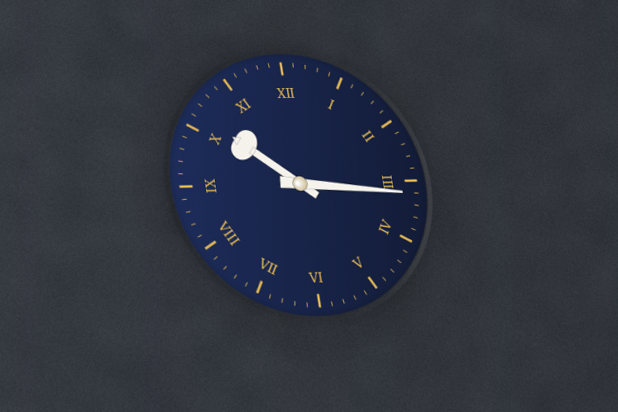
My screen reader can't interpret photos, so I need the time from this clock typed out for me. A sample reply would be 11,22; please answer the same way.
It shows 10,16
